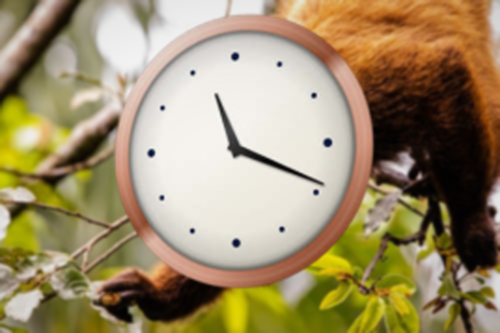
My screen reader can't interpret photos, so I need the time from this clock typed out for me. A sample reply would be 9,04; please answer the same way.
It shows 11,19
